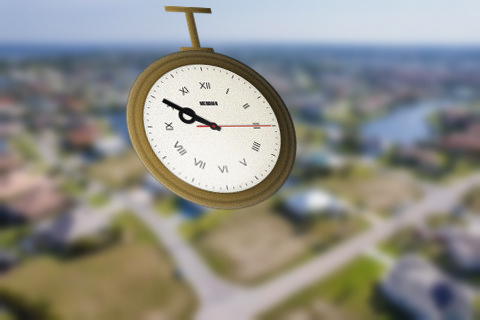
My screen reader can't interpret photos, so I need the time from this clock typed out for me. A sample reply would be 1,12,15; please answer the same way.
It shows 9,50,15
